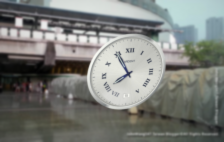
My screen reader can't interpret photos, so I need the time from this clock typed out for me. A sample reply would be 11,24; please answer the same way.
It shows 7,55
